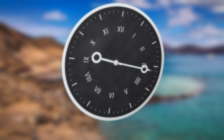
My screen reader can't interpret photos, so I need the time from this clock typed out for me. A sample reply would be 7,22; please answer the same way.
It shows 9,16
